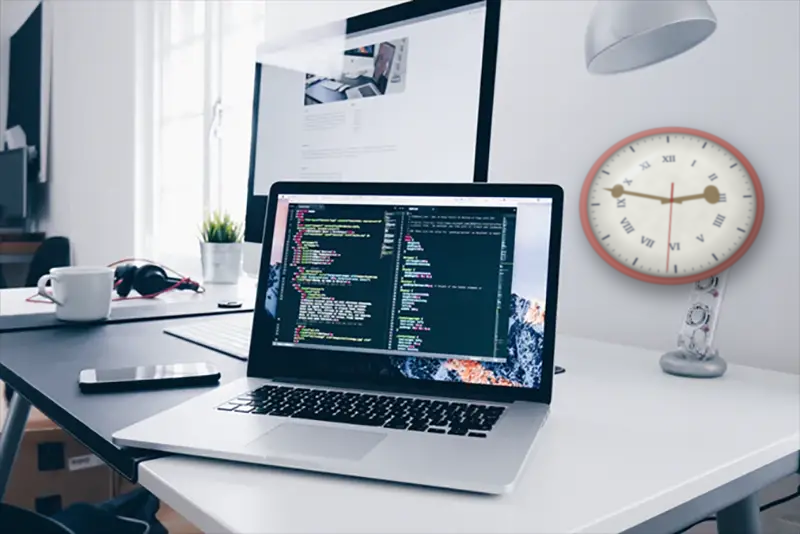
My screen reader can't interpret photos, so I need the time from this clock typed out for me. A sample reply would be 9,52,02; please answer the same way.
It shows 2,47,31
